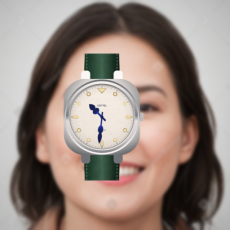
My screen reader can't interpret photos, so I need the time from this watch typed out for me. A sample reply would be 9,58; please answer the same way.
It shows 10,31
